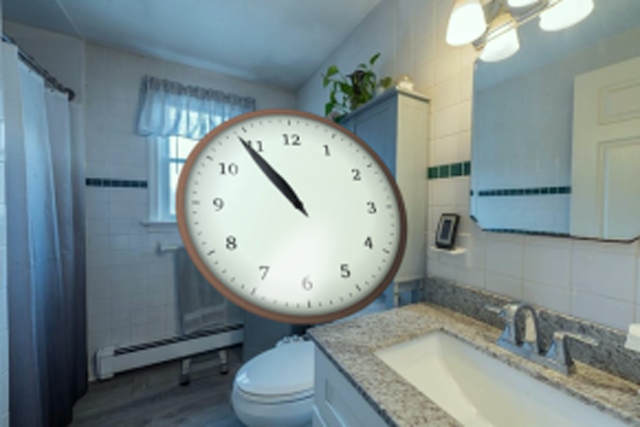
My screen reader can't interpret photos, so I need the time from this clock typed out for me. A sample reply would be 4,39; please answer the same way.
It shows 10,54
